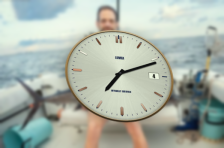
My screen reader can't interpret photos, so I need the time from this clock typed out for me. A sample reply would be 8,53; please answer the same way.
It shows 7,11
